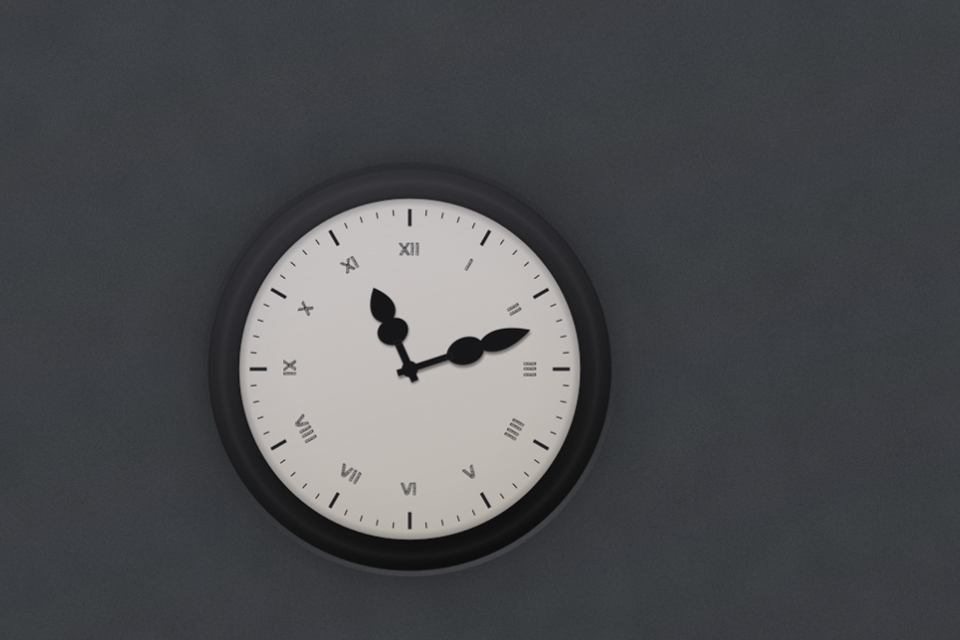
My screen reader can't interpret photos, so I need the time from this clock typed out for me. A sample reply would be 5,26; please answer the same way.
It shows 11,12
